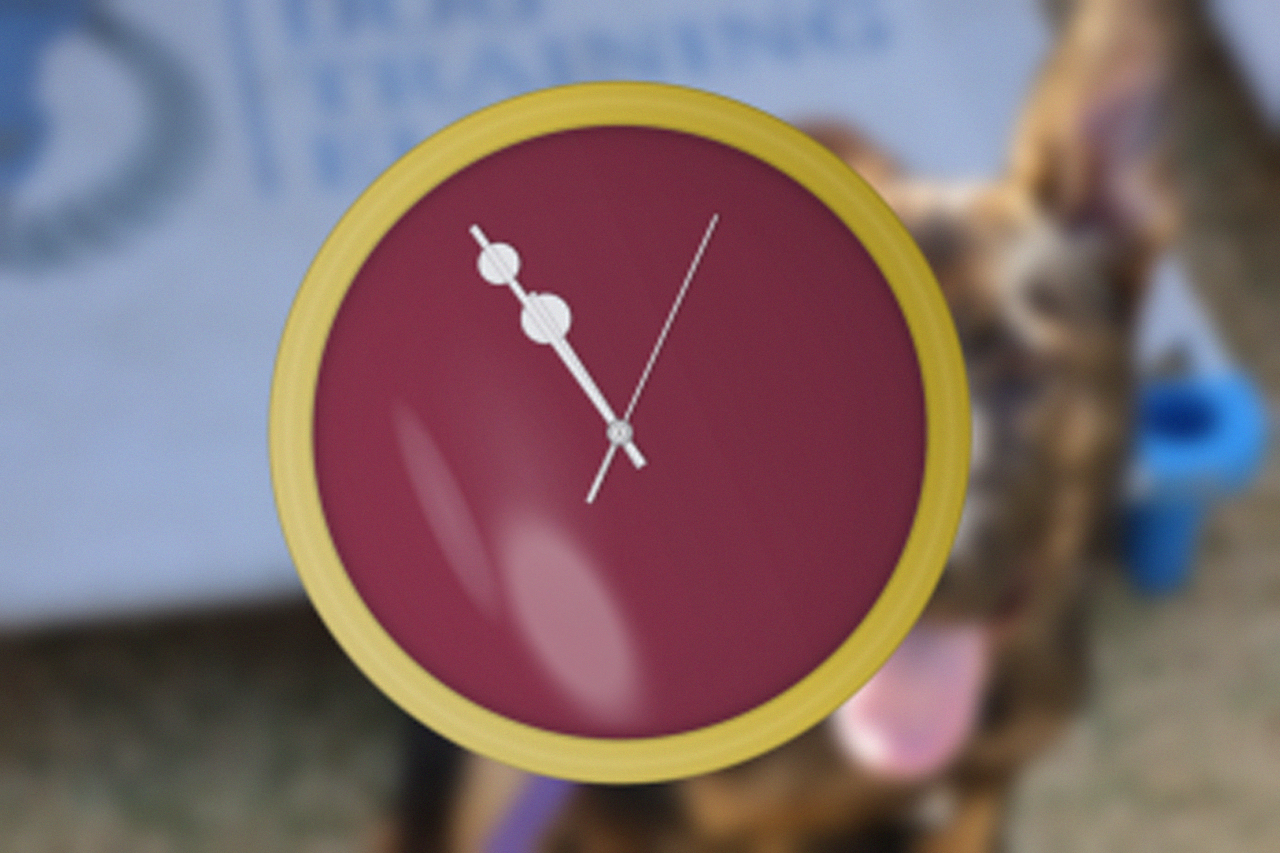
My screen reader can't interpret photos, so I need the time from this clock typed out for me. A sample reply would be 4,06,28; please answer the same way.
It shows 10,54,04
